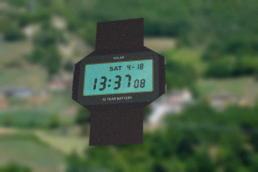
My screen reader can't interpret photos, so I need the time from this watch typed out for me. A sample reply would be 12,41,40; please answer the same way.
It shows 13,37,08
